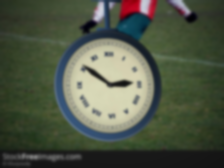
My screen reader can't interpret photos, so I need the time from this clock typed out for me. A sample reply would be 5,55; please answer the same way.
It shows 2,51
